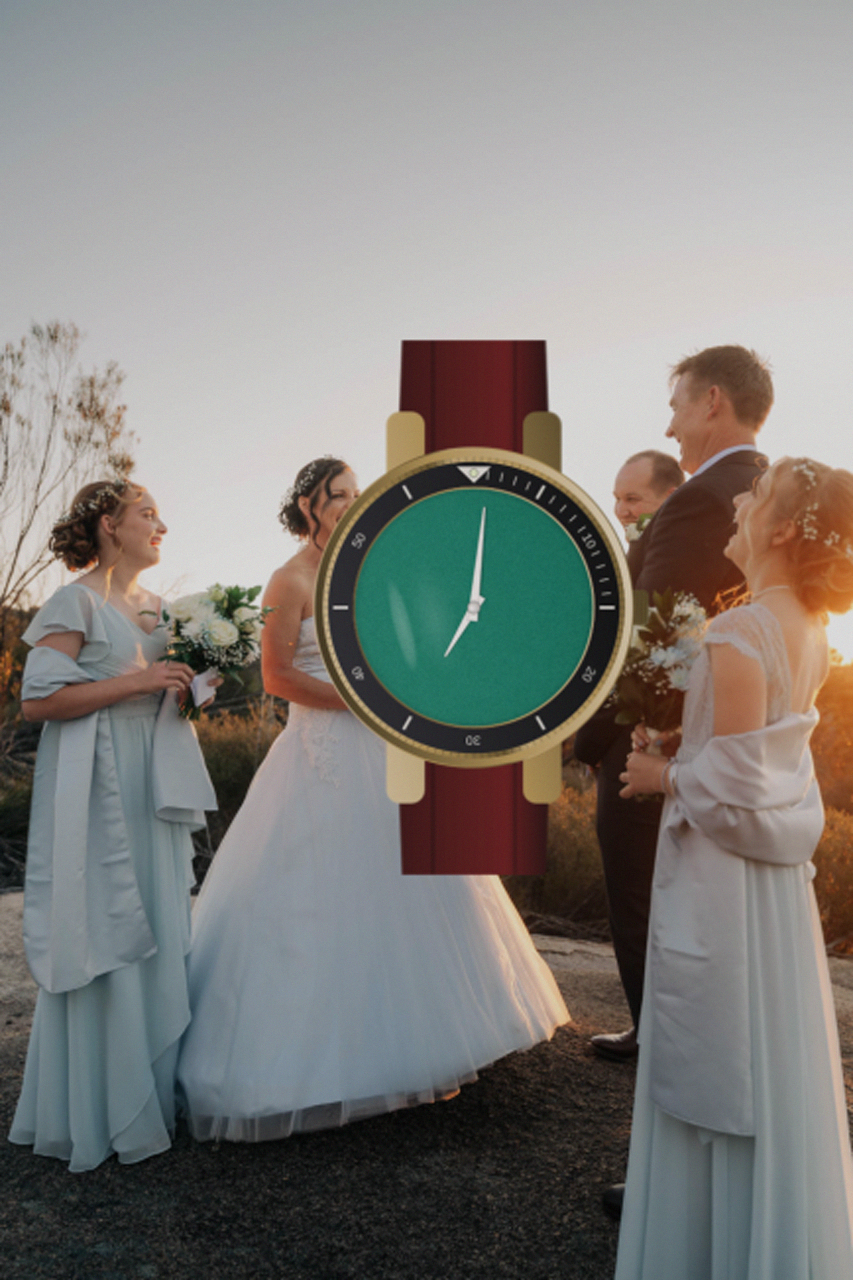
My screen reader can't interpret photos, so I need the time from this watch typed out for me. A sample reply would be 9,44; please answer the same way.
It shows 7,01
